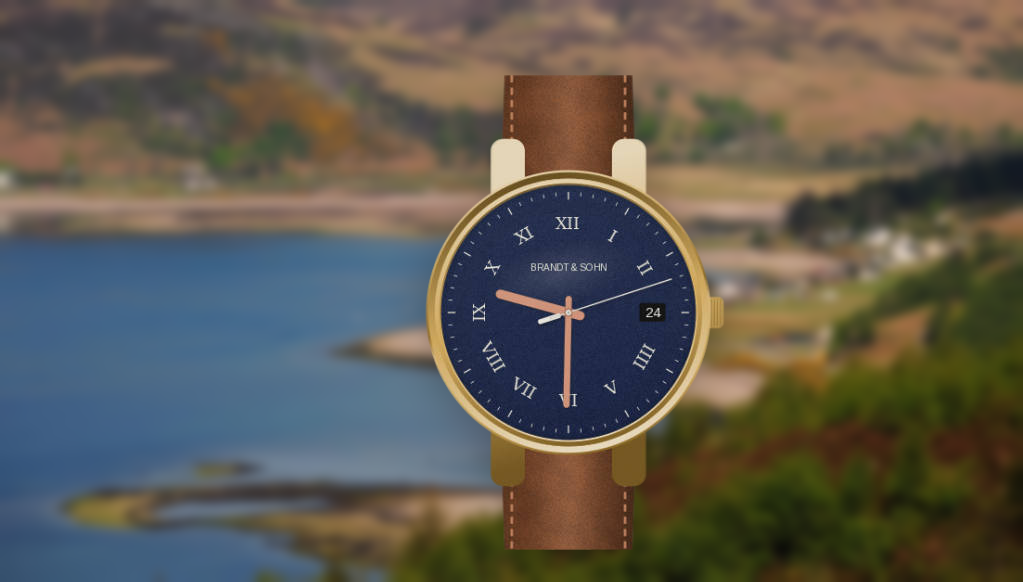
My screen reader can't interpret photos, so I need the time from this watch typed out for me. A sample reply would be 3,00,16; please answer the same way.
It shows 9,30,12
